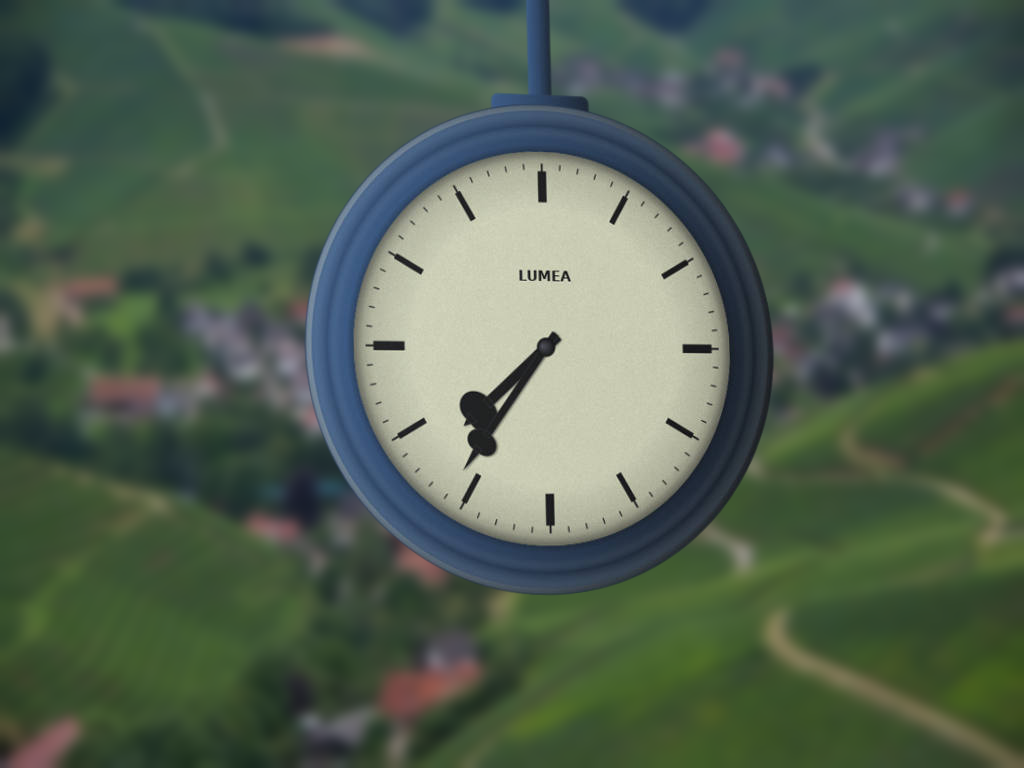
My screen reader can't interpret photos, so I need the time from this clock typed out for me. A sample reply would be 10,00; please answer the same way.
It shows 7,36
